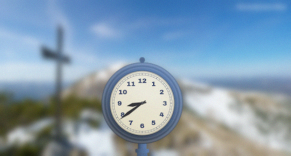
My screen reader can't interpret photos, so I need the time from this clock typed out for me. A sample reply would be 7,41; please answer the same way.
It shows 8,39
